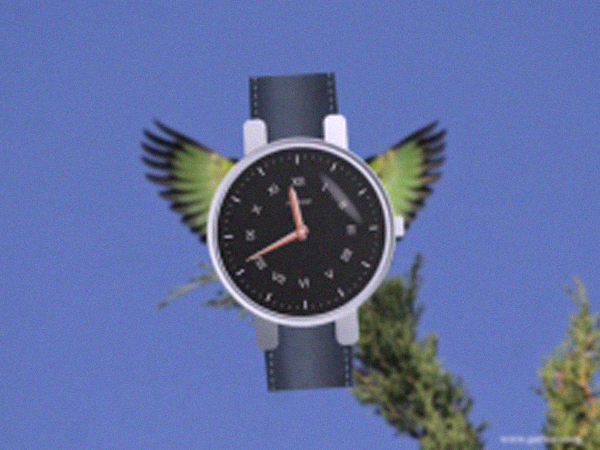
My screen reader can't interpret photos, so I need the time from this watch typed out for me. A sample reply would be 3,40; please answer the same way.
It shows 11,41
